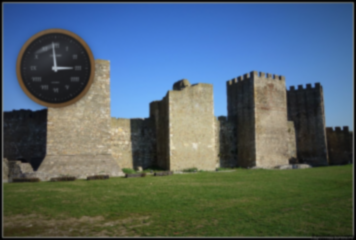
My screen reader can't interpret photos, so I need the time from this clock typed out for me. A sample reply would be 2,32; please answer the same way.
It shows 2,59
